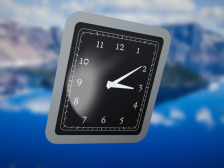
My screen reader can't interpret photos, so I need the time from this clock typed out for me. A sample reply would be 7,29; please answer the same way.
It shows 3,09
